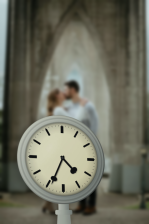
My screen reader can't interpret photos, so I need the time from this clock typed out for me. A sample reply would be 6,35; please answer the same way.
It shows 4,34
